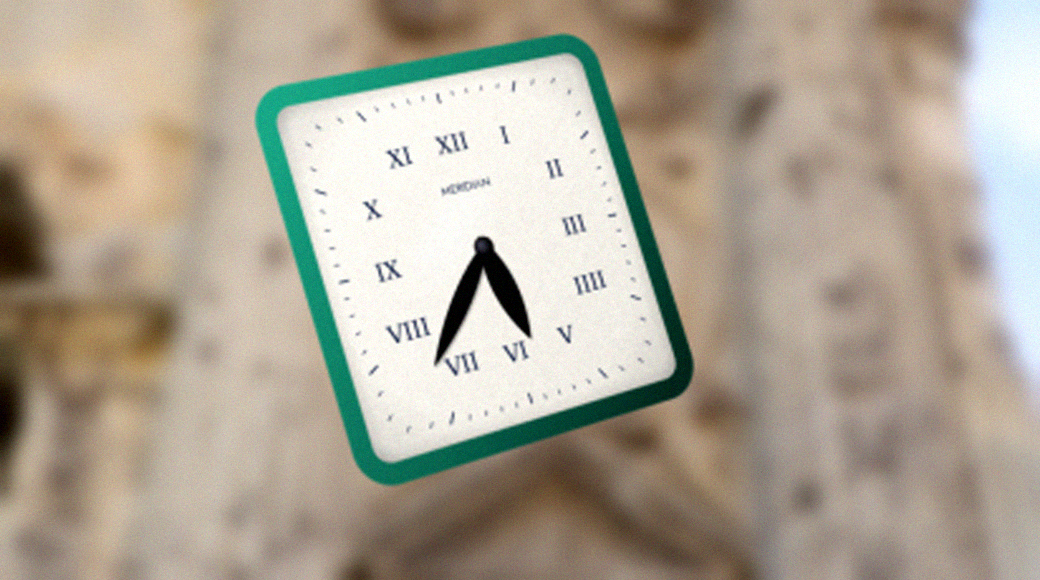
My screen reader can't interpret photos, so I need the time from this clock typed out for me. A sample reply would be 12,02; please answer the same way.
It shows 5,37
